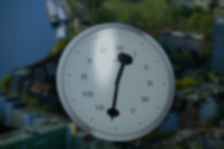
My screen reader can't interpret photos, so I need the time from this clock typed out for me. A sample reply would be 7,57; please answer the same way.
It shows 12,31
